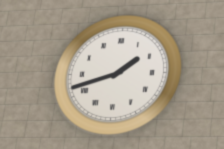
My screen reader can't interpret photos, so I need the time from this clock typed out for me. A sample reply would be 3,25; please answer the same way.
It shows 1,42
